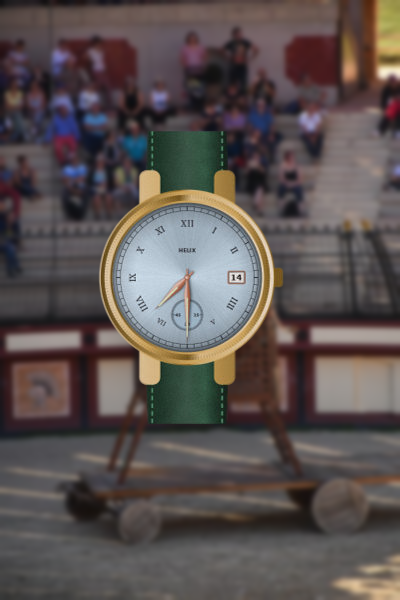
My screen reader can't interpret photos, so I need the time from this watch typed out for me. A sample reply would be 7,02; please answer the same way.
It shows 7,30
